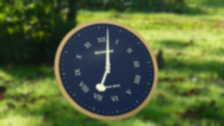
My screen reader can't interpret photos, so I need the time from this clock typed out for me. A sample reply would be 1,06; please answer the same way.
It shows 7,02
